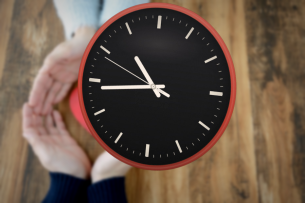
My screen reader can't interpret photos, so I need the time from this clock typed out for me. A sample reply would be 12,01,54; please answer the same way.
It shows 10,43,49
